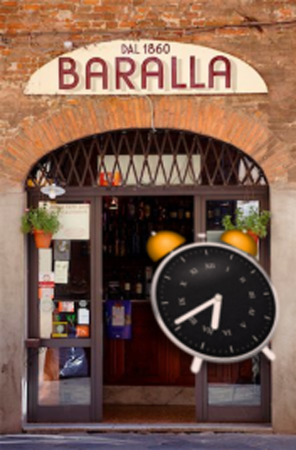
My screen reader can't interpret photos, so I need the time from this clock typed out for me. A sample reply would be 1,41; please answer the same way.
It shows 6,41
